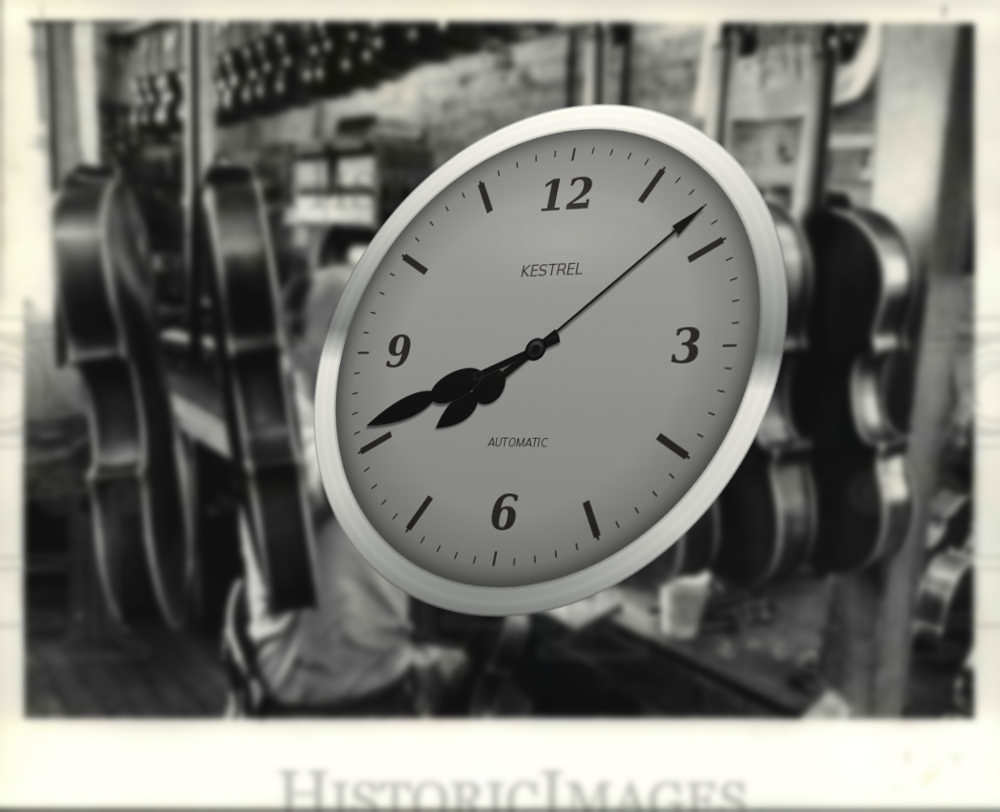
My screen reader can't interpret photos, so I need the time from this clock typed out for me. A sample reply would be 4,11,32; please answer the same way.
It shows 7,41,08
